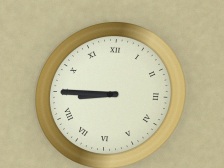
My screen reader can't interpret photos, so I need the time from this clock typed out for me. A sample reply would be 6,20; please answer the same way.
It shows 8,45
